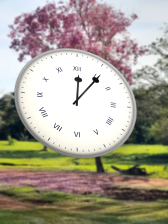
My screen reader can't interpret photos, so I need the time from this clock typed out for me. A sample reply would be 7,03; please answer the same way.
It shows 12,06
